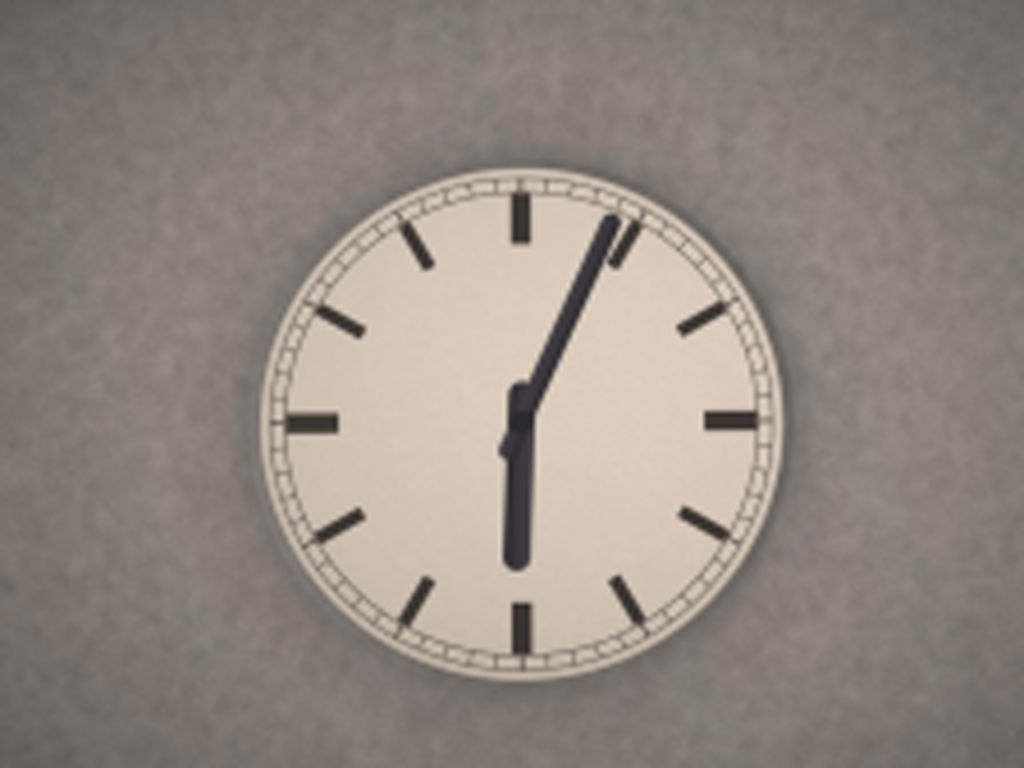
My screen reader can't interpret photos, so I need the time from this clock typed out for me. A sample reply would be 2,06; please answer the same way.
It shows 6,04
